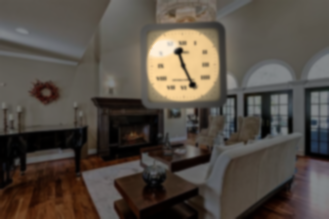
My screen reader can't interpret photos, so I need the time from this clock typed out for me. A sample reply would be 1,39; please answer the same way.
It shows 11,26
